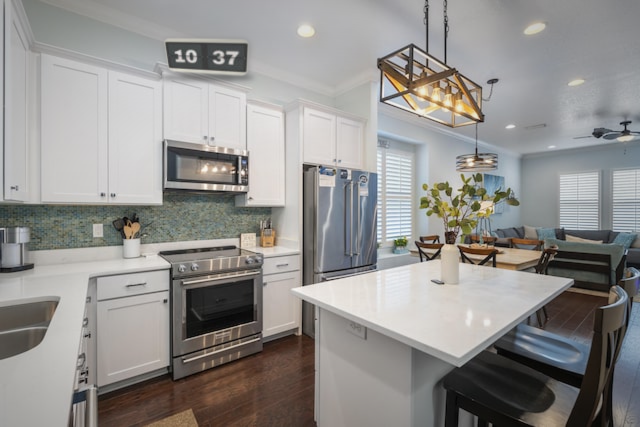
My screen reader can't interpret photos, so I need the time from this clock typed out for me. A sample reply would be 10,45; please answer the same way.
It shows 10,37
